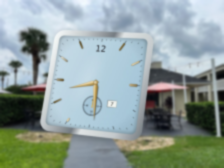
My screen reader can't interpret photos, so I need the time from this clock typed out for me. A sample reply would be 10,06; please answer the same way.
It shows 8,29
